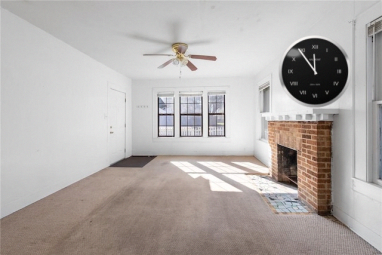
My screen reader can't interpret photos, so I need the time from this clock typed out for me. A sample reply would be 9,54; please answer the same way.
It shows 11,54
